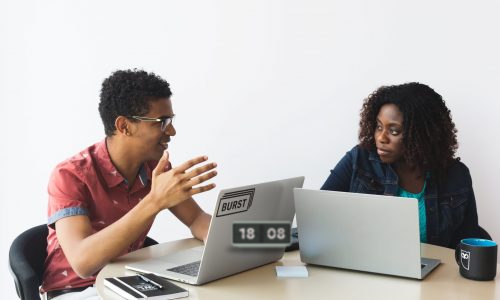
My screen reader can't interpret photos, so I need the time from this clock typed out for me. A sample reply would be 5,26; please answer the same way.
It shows 18,08
